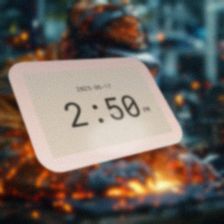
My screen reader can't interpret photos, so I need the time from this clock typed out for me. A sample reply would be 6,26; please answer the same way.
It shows 2,50
